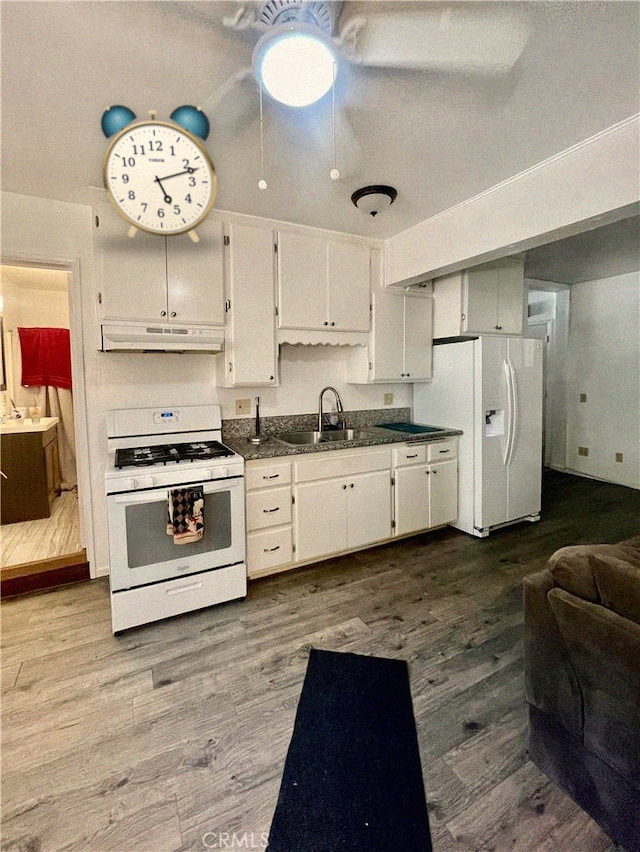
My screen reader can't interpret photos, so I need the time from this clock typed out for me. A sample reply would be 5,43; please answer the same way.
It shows 5,12
